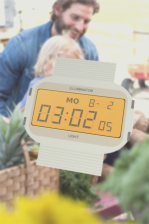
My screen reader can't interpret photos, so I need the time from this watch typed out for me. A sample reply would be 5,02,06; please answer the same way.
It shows 3,02,05
